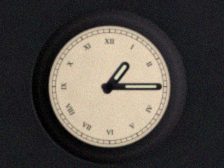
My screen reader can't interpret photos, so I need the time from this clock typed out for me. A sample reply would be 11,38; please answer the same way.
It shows 1,15
